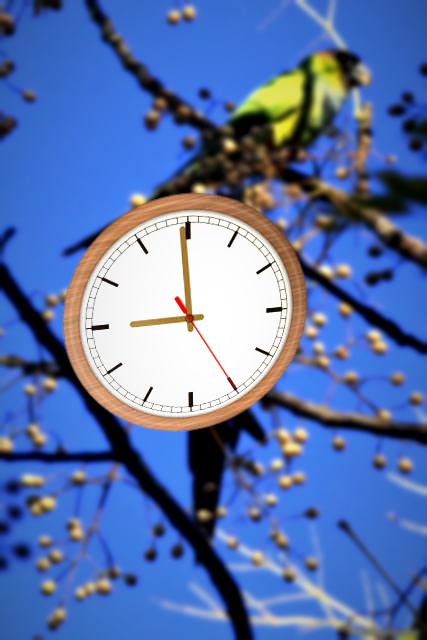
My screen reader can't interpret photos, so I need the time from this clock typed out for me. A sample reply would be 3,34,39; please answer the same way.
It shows 8,59,25
